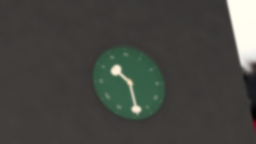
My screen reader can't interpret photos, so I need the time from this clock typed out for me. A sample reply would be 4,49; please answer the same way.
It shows 10,29
